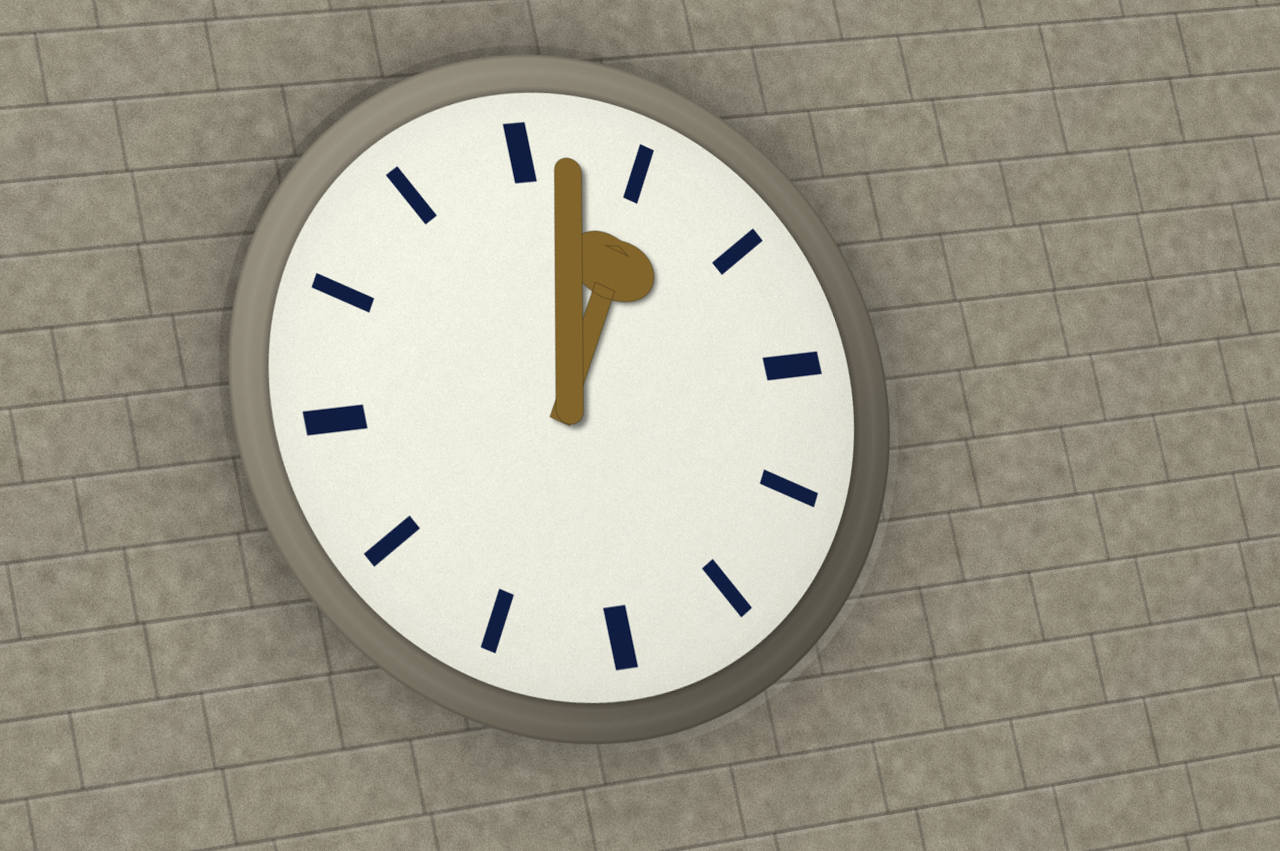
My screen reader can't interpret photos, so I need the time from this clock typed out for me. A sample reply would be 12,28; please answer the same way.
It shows 1,02
